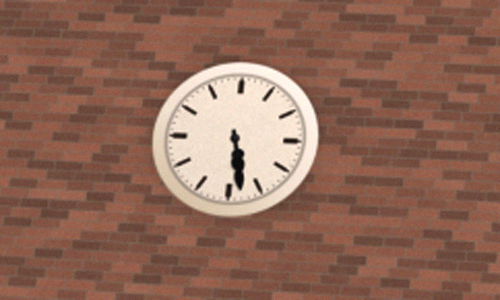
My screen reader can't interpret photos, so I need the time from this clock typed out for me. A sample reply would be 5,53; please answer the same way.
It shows 5,28
